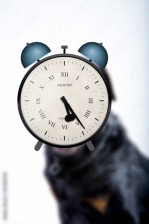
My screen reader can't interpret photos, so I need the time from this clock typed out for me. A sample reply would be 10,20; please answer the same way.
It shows 5,24
